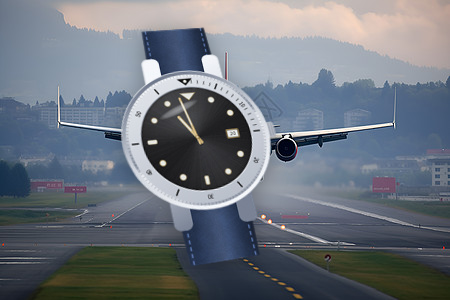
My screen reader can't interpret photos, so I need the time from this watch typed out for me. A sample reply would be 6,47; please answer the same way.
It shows 10,58
